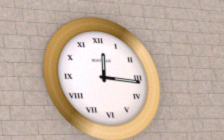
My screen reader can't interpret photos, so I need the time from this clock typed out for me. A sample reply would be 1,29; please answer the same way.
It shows 12,16
